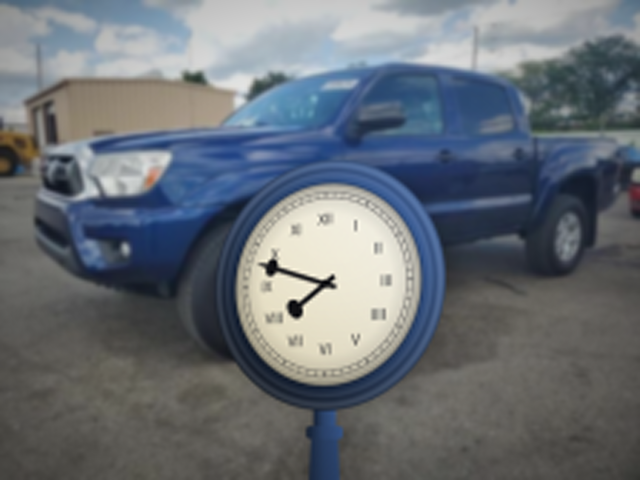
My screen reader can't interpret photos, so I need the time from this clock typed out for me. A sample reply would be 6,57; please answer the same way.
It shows 7,48
